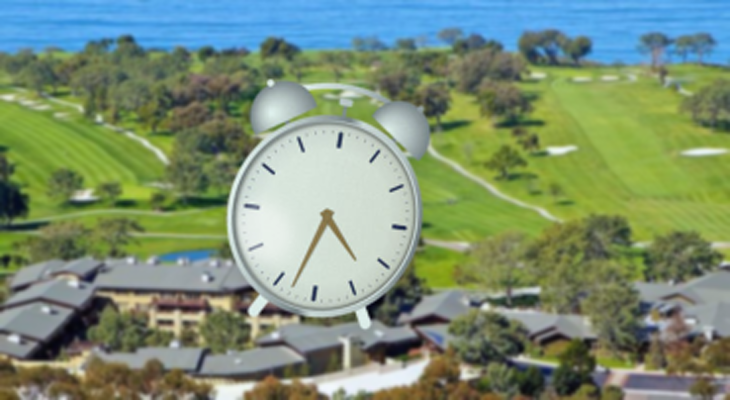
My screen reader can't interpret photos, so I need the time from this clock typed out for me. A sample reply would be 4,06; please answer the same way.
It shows 4,33
